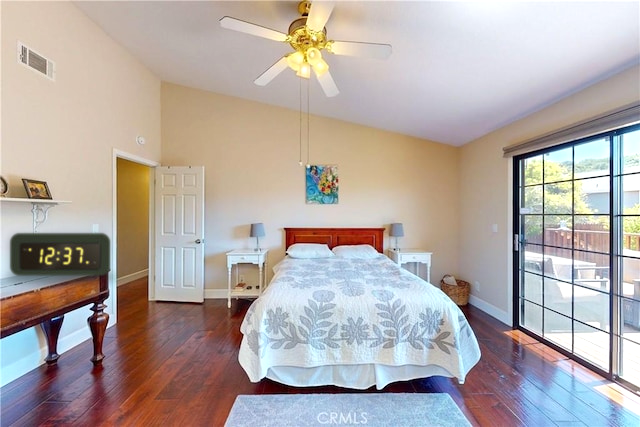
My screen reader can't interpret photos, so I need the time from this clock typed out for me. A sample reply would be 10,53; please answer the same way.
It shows 12,37
